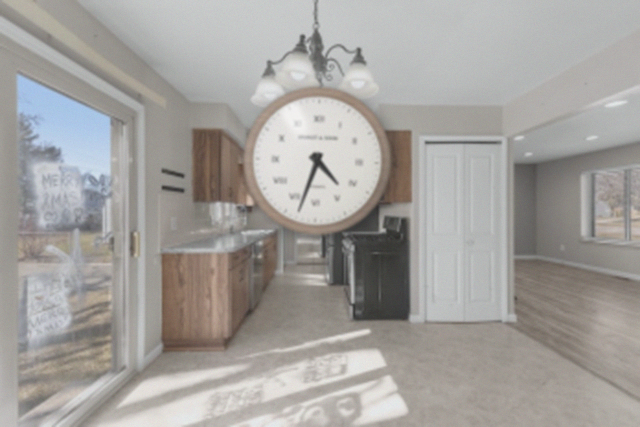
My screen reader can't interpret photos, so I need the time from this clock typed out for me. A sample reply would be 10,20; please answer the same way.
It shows 4,33
